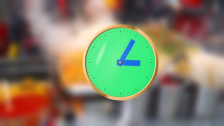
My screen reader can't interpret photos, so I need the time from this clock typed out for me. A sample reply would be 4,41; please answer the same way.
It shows 3,05
